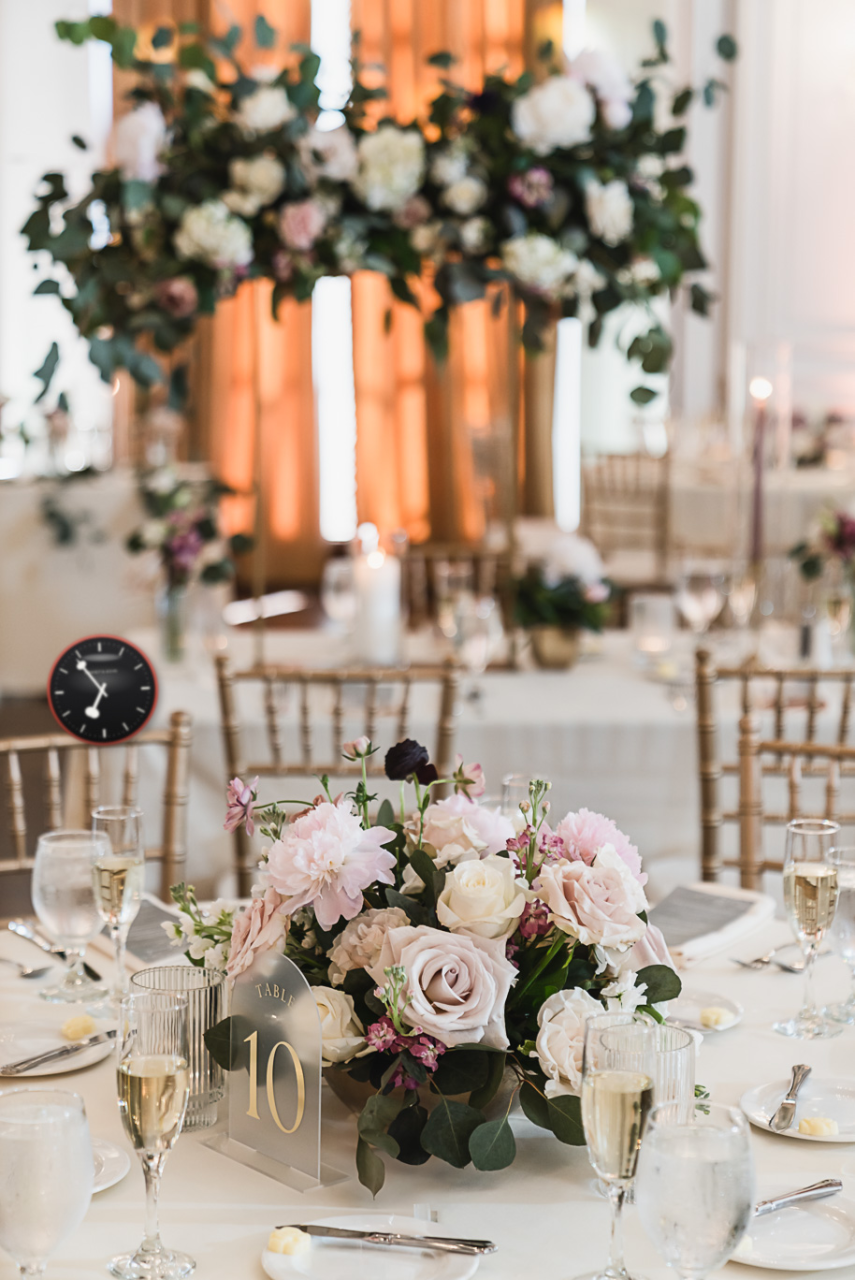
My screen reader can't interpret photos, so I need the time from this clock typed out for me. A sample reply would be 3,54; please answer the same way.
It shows 6,54
